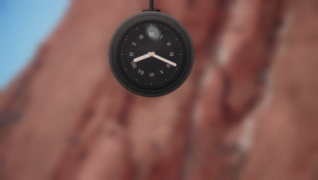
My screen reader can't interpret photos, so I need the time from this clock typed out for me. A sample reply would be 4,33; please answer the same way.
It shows 8,19
